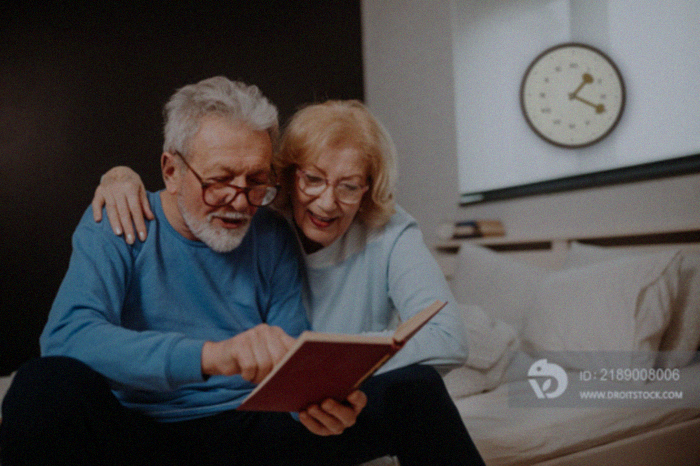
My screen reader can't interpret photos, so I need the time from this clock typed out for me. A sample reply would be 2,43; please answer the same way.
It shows 1,19
